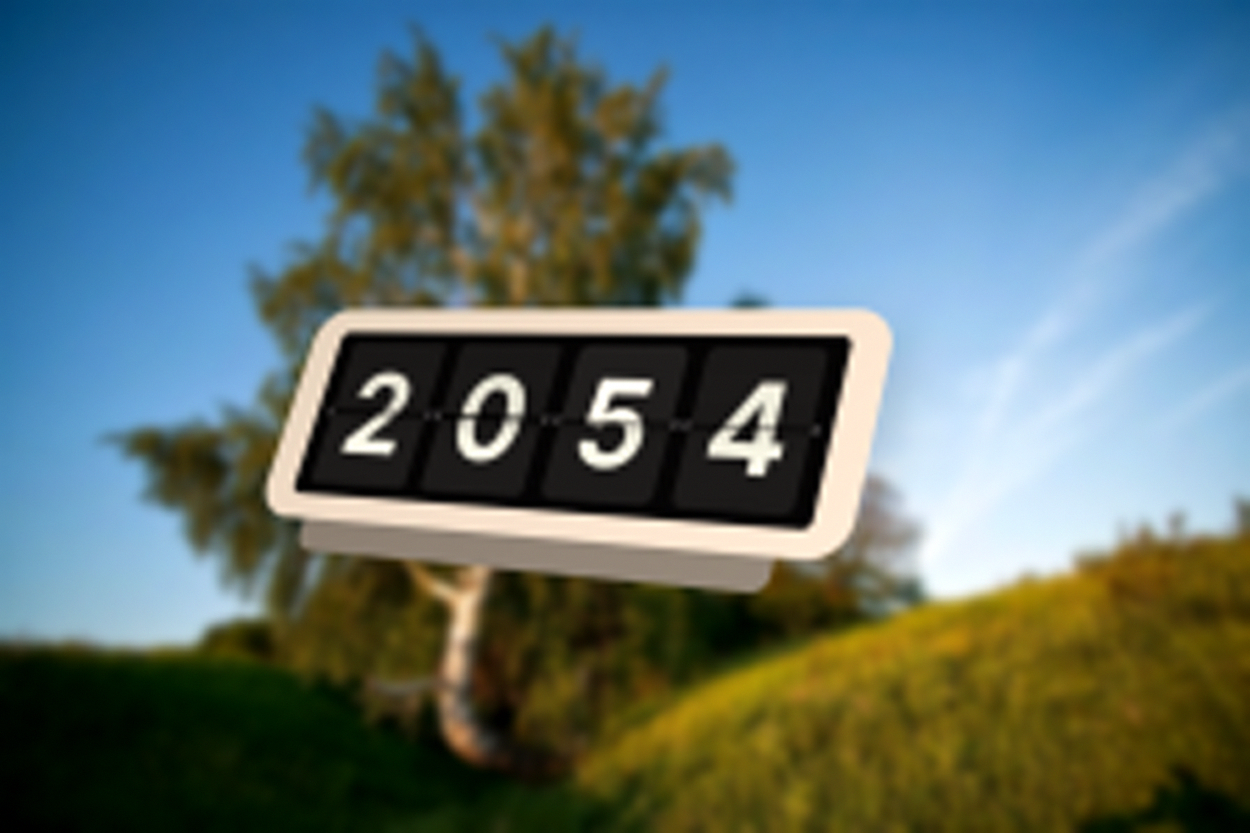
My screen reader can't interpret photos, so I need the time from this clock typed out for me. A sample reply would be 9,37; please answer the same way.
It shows 20,54
